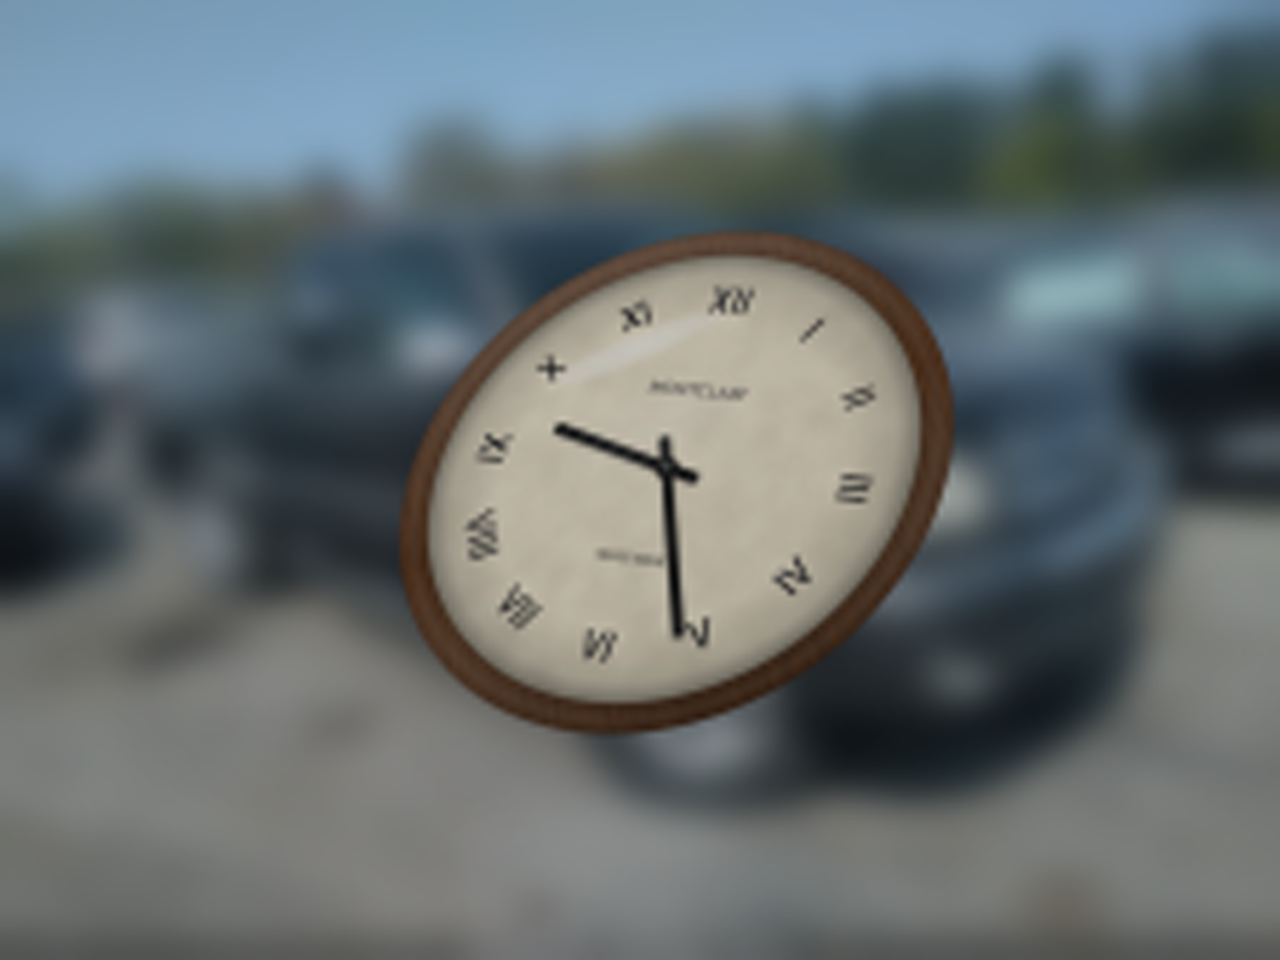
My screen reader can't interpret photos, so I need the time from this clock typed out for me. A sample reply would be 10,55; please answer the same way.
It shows 9,26
